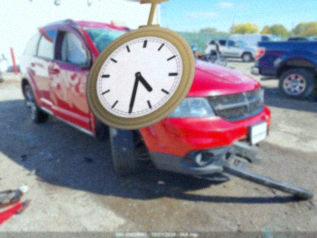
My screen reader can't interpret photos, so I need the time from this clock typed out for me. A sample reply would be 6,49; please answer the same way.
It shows 4,30
